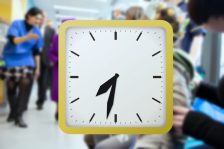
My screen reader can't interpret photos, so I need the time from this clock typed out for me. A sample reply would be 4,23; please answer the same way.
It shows 7,32
